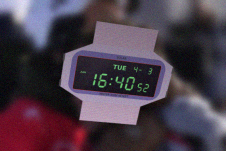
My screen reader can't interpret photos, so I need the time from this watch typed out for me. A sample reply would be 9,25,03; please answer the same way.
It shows 16,40,52
